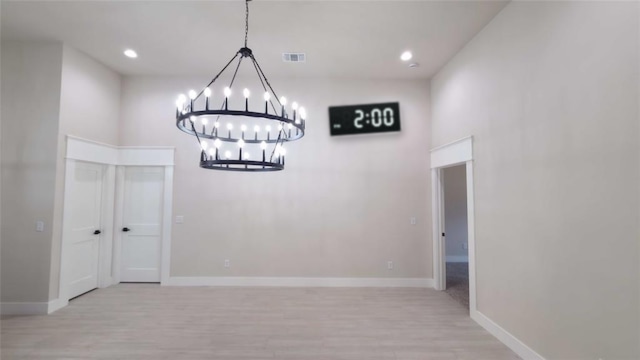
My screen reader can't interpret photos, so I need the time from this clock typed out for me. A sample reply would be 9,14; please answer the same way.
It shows 2,00
